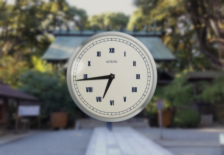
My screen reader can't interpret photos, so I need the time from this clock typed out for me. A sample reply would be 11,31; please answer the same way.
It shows 6,44
